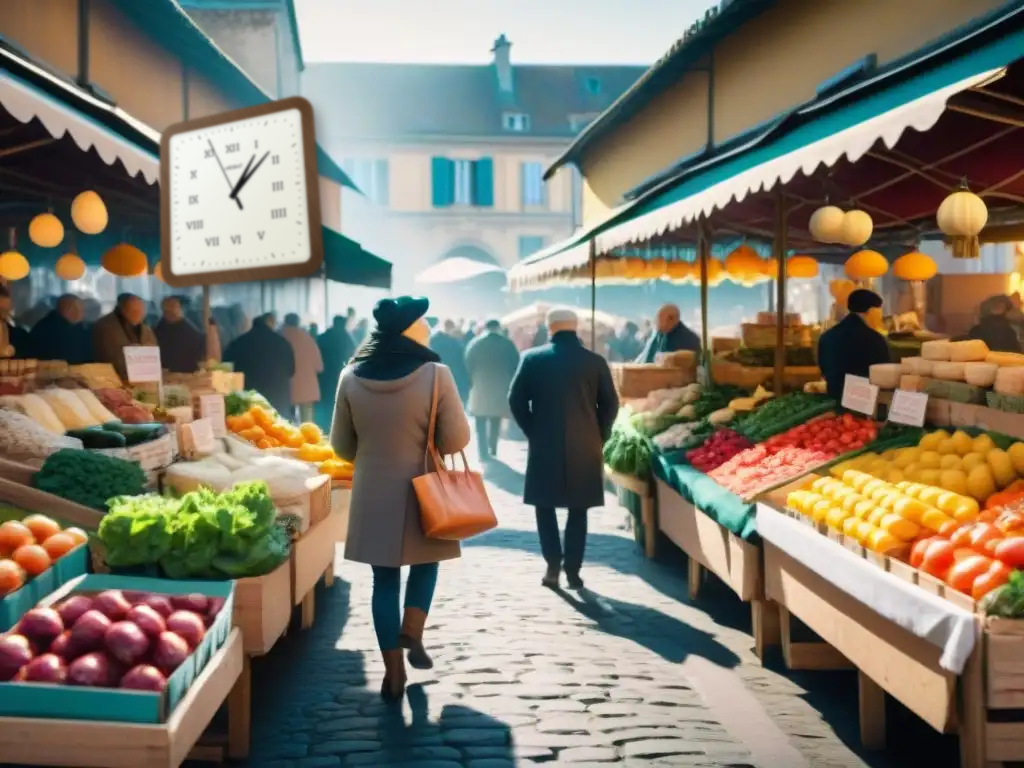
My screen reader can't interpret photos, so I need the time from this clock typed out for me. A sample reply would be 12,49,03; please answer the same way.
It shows 1,07,56
